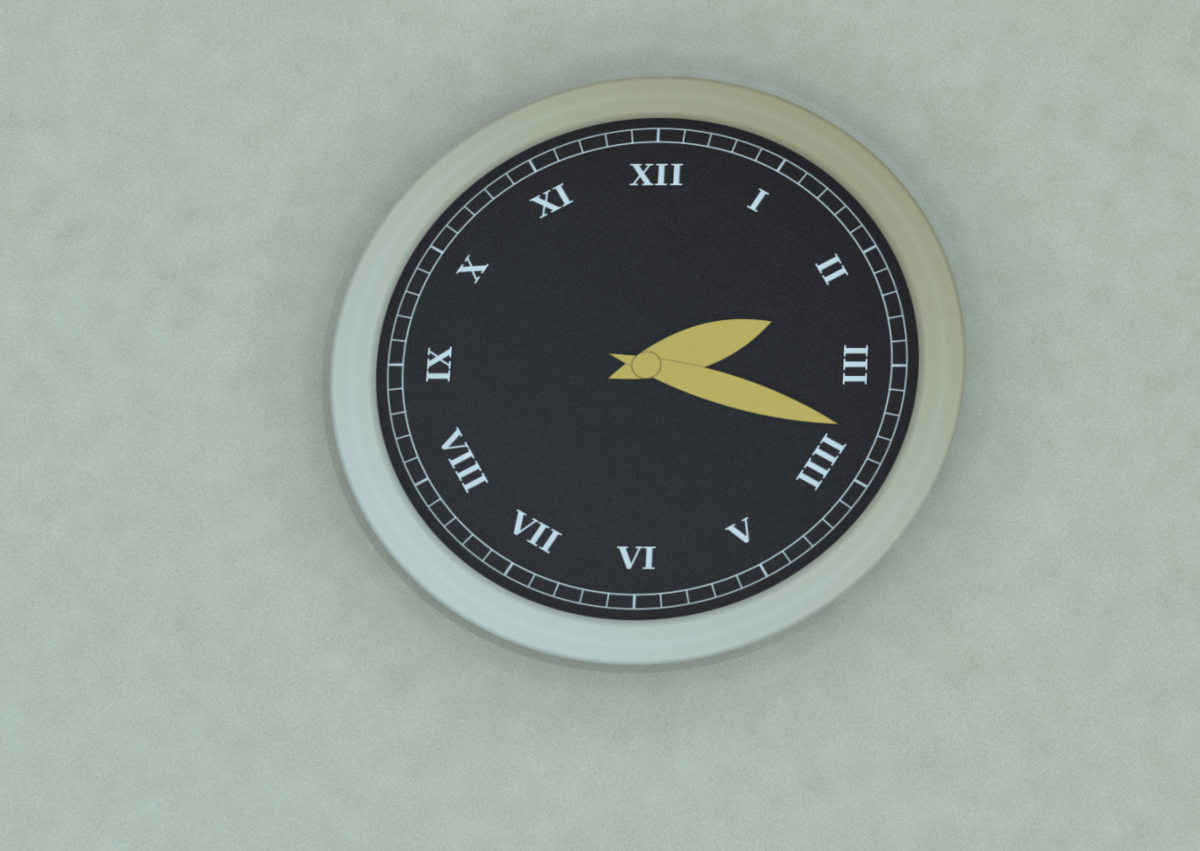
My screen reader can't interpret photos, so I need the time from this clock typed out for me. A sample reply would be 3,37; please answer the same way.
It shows 2,18
